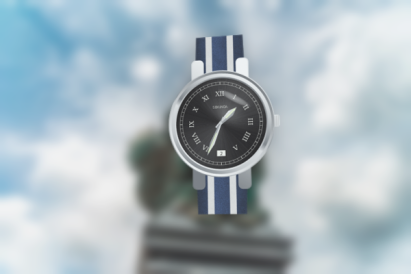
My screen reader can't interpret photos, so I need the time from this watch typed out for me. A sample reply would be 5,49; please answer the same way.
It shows 1,34
